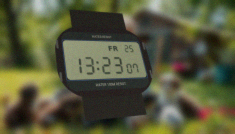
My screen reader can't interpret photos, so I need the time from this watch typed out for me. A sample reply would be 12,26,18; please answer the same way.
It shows 13,23,07
